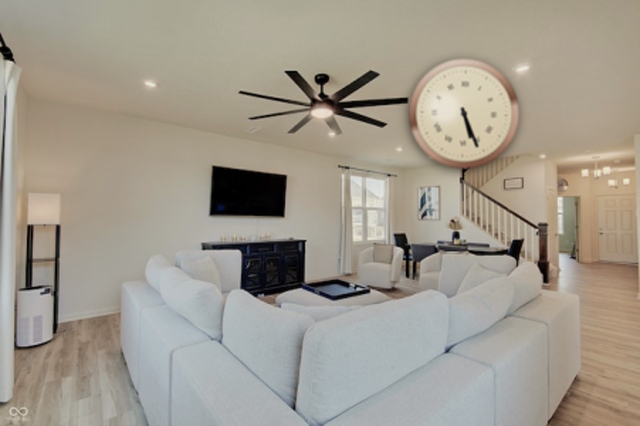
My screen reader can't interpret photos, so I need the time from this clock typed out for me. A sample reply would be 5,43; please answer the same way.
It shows 5,26
